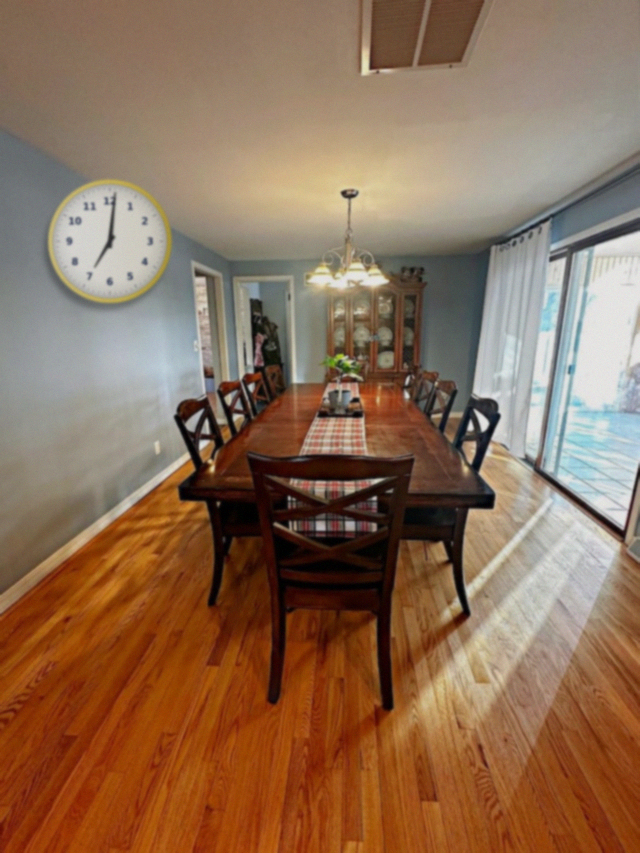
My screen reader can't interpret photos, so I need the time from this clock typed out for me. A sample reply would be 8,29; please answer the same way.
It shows 7,01
